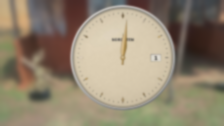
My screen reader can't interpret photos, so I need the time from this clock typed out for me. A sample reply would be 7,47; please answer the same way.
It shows 12,01
